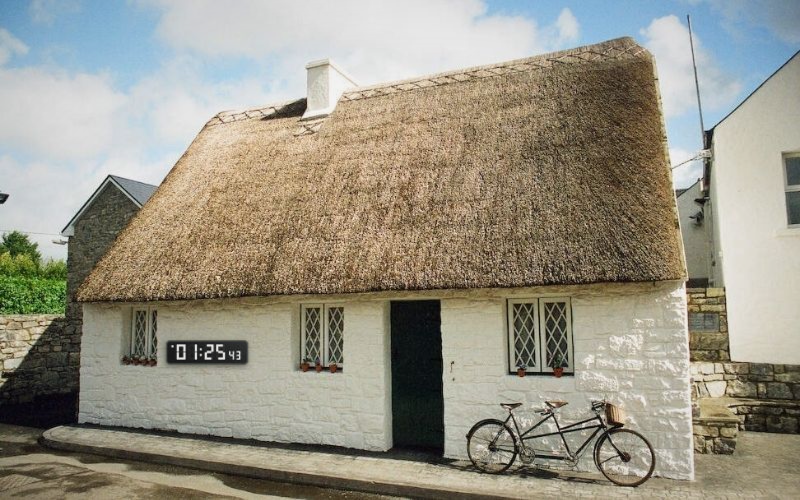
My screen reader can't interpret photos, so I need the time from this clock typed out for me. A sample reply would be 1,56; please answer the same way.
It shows 1,25
